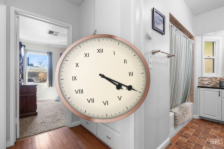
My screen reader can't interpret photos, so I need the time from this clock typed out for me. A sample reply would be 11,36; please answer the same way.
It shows 4,20
